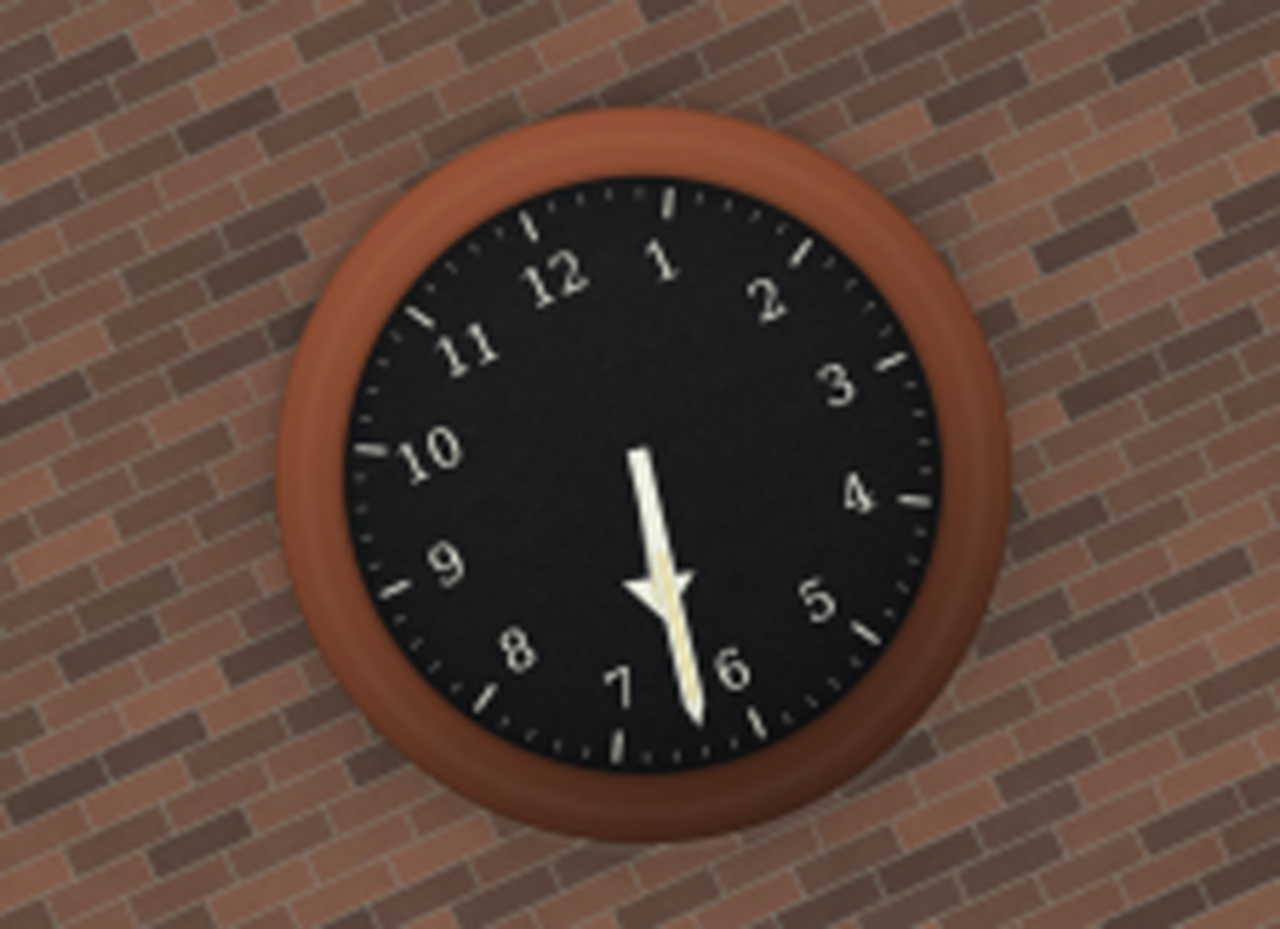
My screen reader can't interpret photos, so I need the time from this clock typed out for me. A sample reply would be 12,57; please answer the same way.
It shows 6,32
